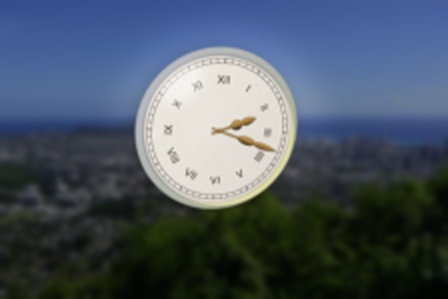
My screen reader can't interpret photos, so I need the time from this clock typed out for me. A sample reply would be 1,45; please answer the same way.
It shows 2,18
